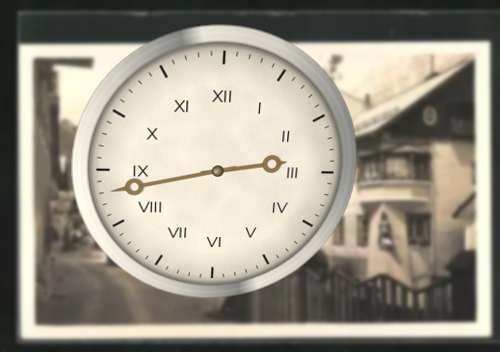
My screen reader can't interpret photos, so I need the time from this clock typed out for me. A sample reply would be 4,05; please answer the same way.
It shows 2,43
